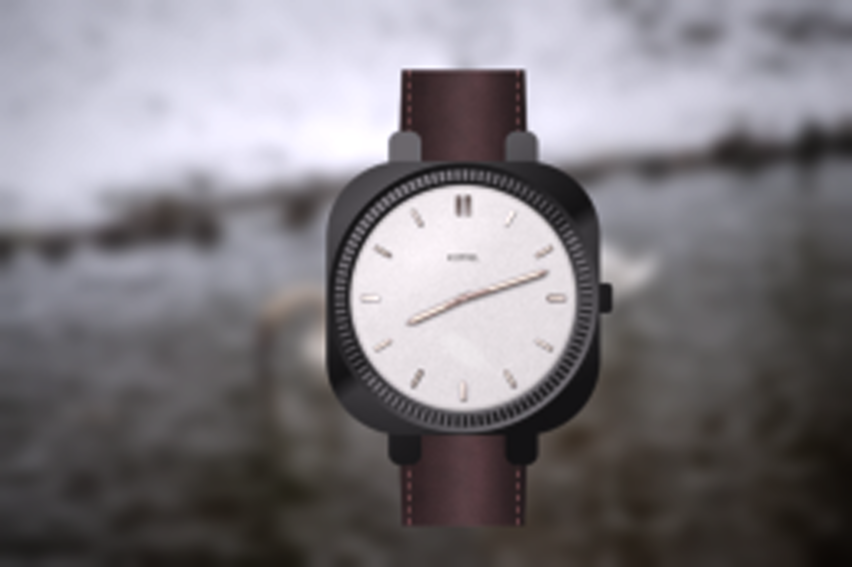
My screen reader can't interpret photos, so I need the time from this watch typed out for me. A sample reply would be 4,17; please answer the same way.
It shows 8,12
